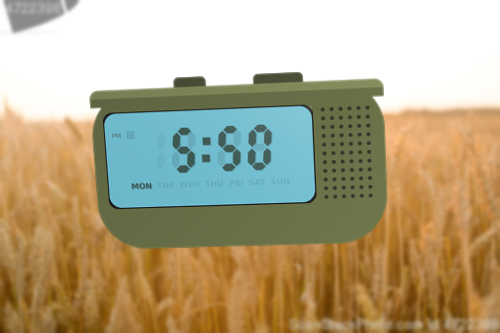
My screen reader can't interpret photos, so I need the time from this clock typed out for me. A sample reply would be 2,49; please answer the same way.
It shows 5,50
